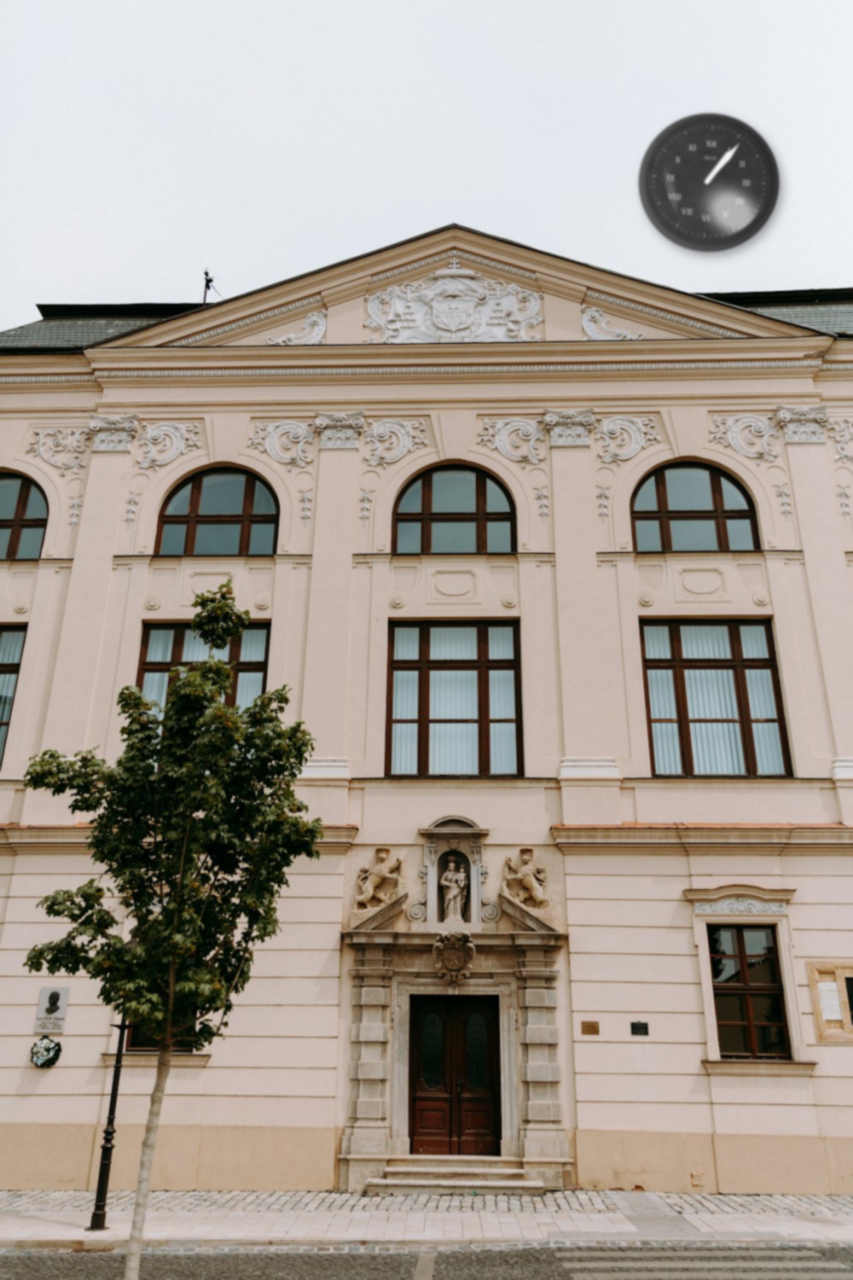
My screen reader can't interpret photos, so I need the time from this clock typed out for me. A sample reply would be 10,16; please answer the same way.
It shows 1,06
